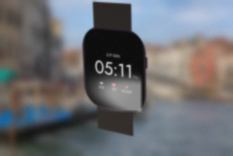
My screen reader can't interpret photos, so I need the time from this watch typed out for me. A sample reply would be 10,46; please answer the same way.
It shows 5,11
